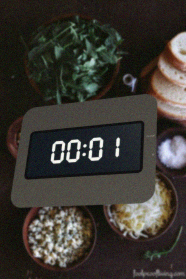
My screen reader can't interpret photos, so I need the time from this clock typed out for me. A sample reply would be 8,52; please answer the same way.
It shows 0,01
